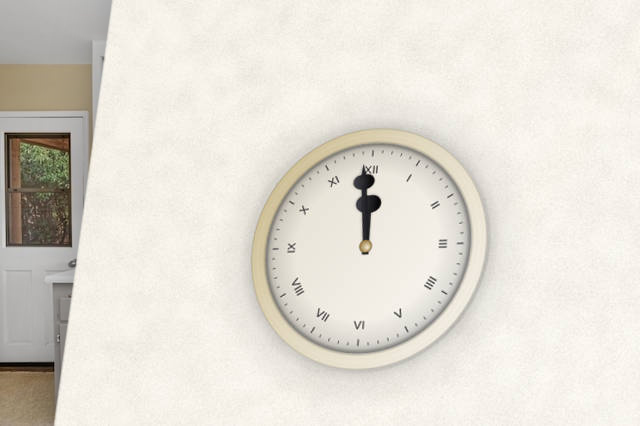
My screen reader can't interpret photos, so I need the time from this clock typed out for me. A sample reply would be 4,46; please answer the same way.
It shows 11,59
